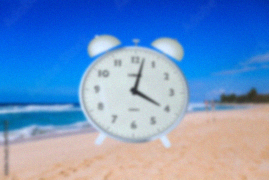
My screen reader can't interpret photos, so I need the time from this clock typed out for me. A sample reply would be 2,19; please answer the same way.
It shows 4,02
